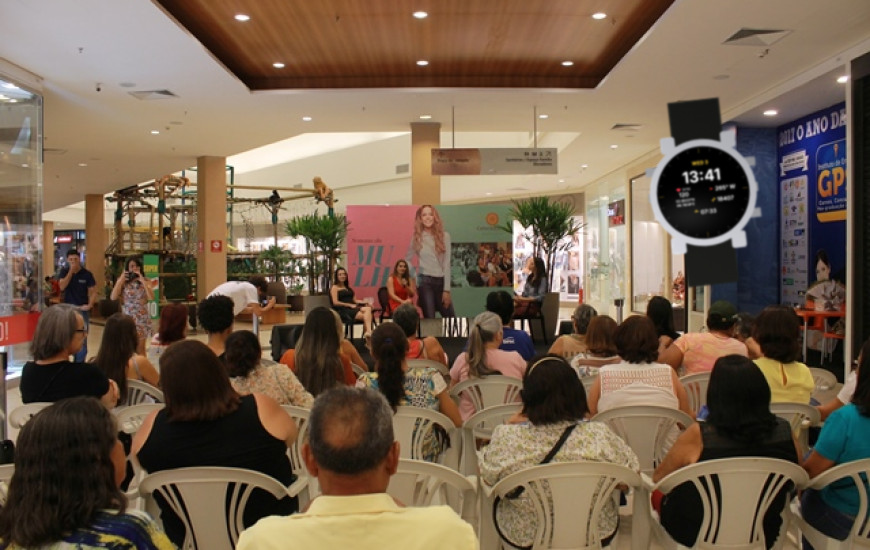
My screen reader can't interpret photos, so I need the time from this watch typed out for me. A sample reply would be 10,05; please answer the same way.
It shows 13,41
